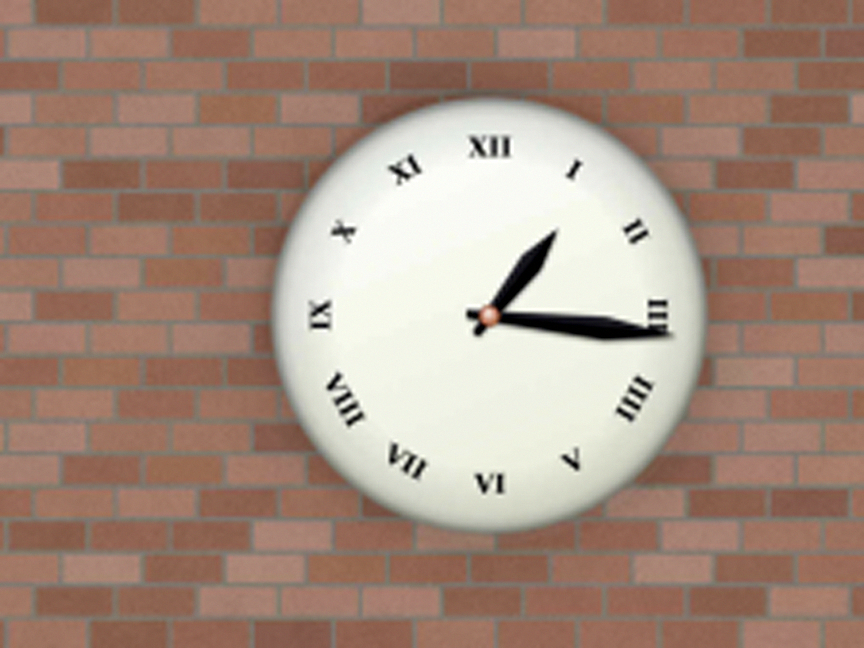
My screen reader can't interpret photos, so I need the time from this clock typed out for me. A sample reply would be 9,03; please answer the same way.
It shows 1,16
